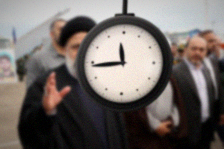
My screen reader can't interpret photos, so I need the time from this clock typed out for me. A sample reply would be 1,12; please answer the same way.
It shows 11,44
